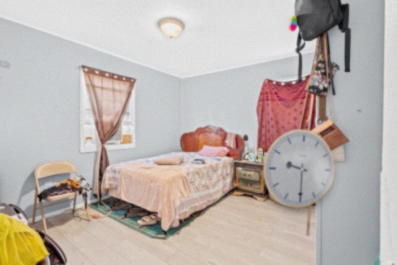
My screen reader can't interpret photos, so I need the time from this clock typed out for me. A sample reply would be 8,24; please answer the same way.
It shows 9,30
